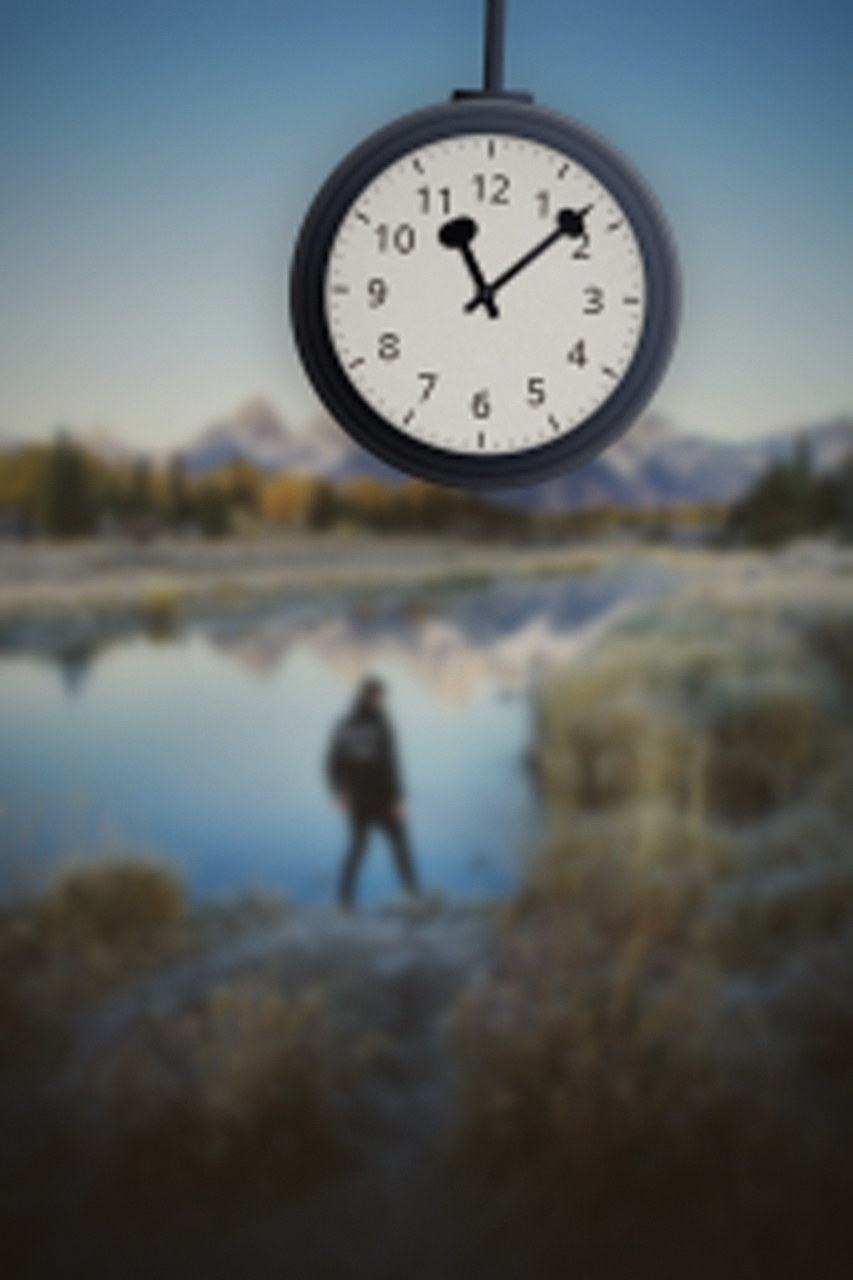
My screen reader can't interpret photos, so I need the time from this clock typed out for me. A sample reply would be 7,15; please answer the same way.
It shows 11,08
